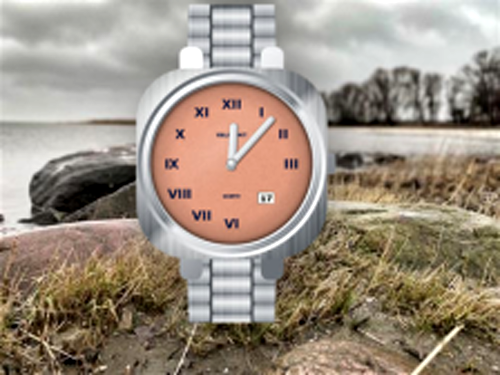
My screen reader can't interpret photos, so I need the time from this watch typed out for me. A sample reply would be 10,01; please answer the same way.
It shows 12,07
